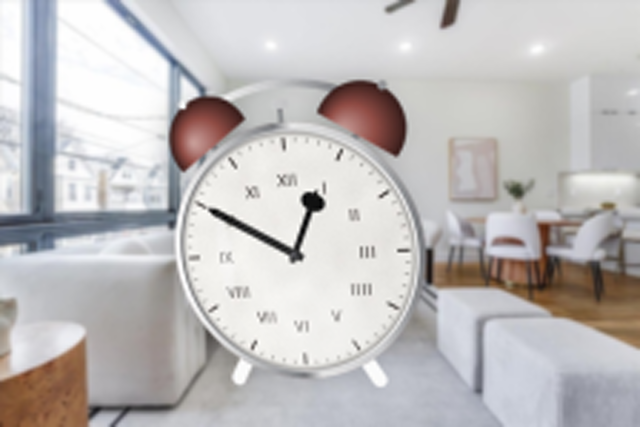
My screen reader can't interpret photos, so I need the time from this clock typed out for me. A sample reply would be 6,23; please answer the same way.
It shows 12,50
